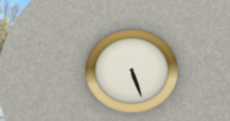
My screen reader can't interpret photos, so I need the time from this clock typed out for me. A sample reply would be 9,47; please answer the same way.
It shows 5,27
